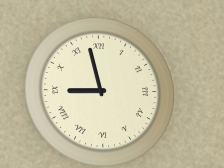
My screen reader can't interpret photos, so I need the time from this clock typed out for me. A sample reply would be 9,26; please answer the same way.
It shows 8,58
